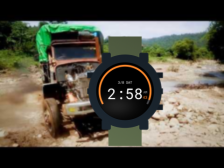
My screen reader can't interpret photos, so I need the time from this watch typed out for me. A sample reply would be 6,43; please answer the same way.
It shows 2,58
